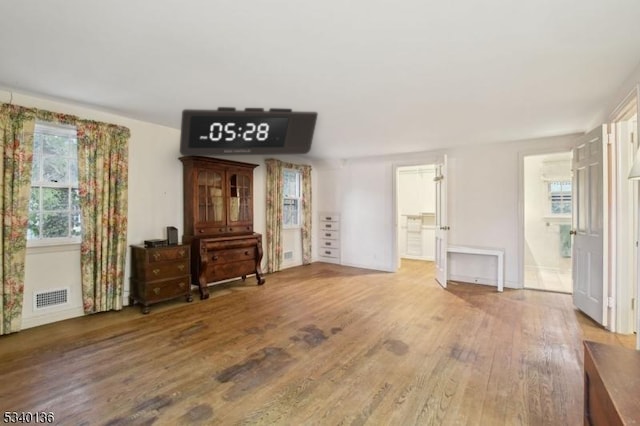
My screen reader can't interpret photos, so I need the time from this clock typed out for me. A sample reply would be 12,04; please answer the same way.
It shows 5,28
